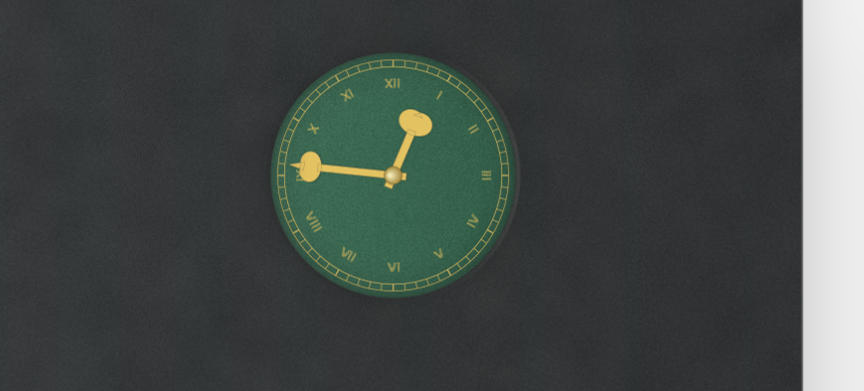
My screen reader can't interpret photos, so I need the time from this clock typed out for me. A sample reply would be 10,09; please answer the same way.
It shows 12,46
